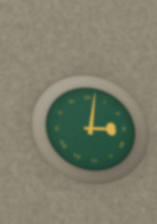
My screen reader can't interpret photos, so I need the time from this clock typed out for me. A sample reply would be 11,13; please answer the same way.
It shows 3,02
